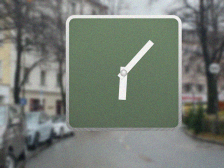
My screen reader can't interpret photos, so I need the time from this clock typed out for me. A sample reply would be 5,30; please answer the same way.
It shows 6,07
